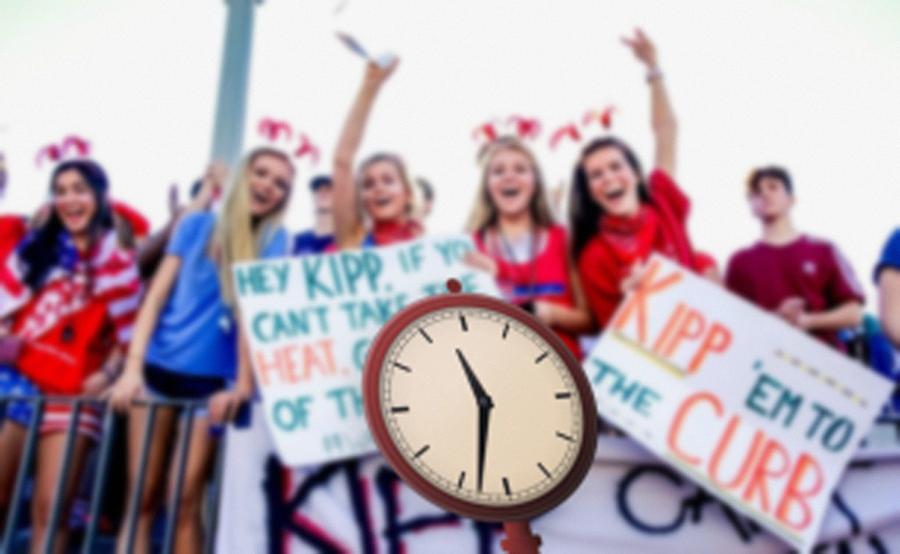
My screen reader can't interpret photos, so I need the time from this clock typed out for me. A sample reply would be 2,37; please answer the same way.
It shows 11,33
